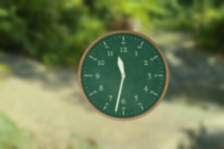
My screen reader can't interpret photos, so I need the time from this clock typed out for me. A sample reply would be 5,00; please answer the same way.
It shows 11,32
